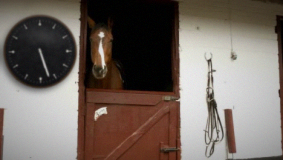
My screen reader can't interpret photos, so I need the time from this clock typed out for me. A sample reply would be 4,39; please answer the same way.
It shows 5,27
